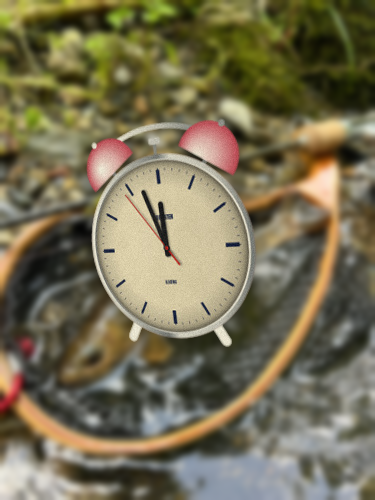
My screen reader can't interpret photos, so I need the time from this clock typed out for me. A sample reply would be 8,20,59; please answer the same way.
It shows 11,56,54
